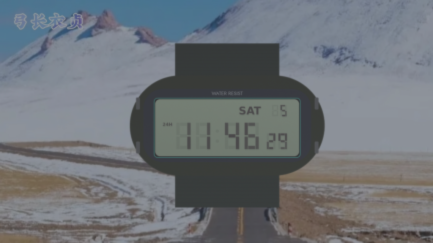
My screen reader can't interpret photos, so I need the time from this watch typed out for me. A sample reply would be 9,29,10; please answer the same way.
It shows 11,46,29
